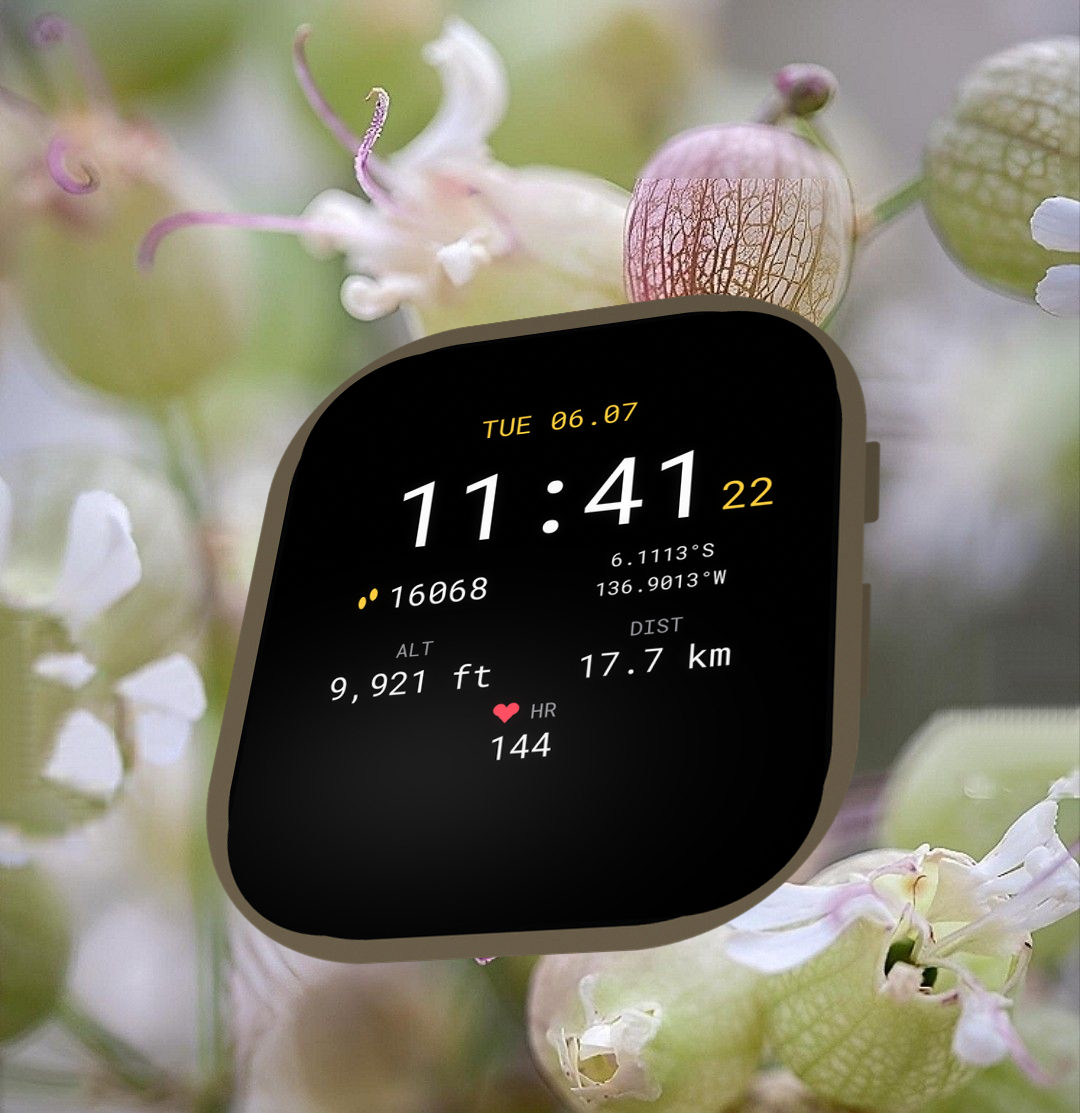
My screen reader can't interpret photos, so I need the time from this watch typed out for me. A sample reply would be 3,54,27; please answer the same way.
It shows 11,41,22
